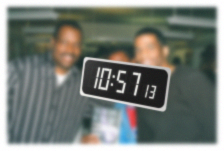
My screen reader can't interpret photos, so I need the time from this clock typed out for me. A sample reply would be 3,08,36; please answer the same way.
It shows 10,57,13
